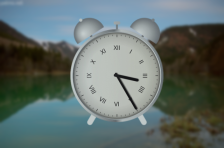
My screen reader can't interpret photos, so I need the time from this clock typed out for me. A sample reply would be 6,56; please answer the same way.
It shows 3,25
